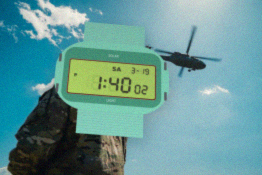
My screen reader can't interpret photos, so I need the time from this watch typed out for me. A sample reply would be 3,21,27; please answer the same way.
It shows 1,40,02
